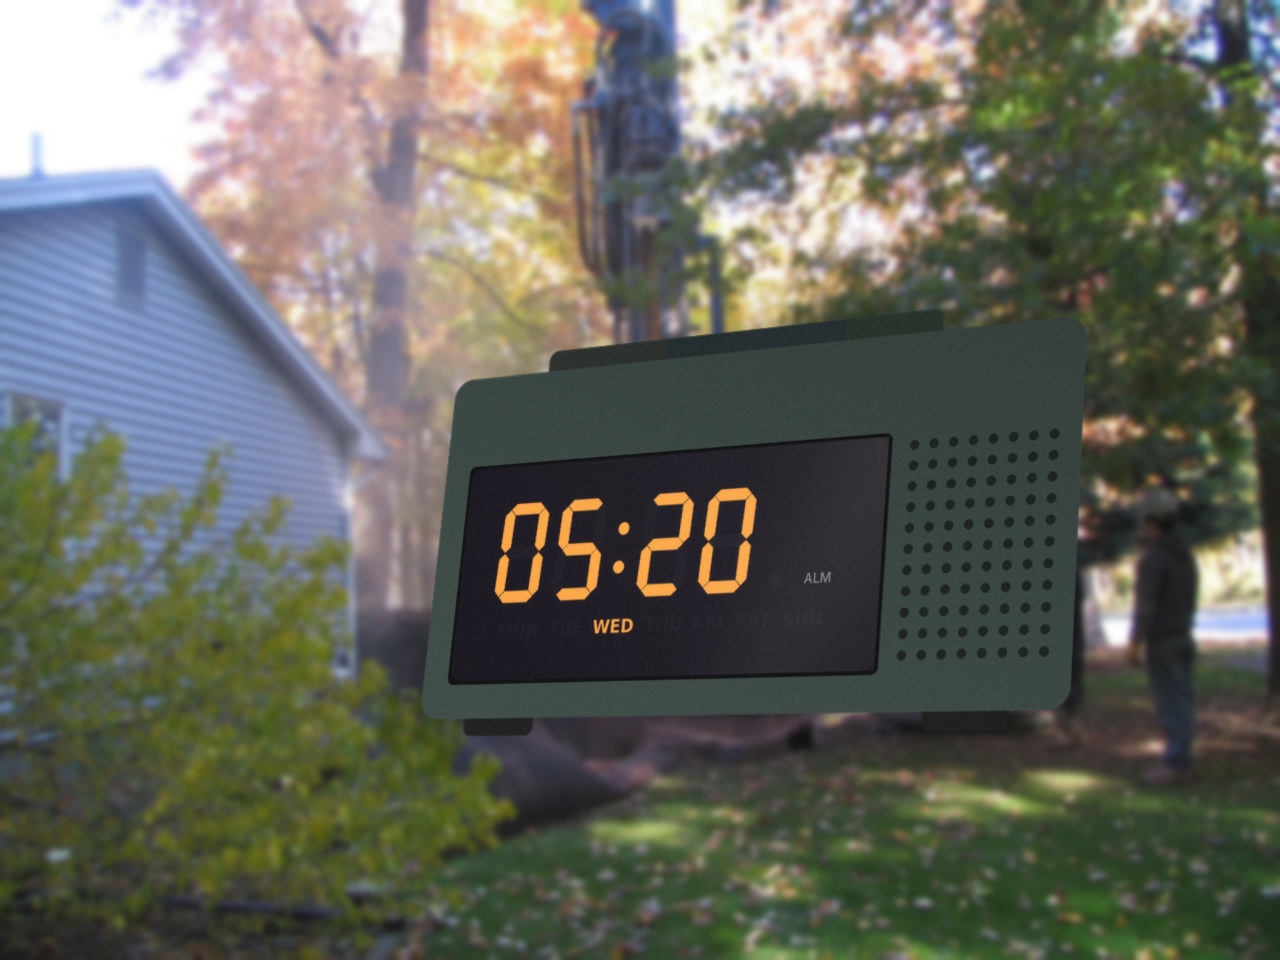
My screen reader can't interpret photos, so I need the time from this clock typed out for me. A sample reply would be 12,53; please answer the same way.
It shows 5,20
